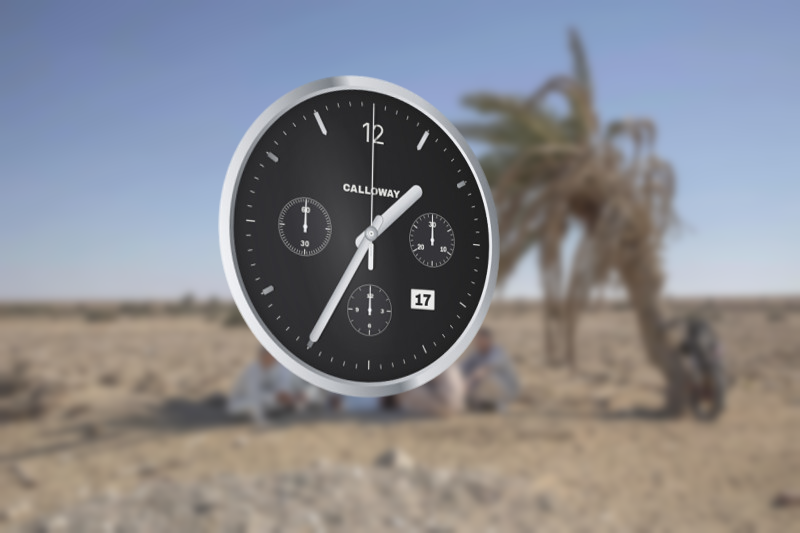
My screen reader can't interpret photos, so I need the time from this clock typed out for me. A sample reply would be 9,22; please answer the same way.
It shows 1,35
